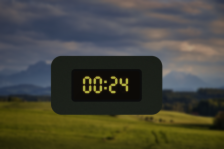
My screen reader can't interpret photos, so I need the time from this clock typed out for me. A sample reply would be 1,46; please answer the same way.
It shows 0,24
